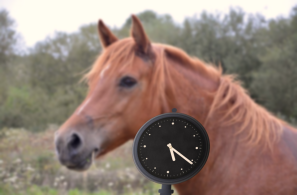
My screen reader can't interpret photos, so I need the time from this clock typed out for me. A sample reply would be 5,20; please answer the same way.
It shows 5,21
